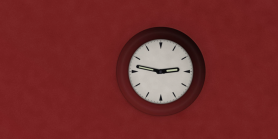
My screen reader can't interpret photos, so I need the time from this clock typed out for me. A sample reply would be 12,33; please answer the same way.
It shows 2,47
